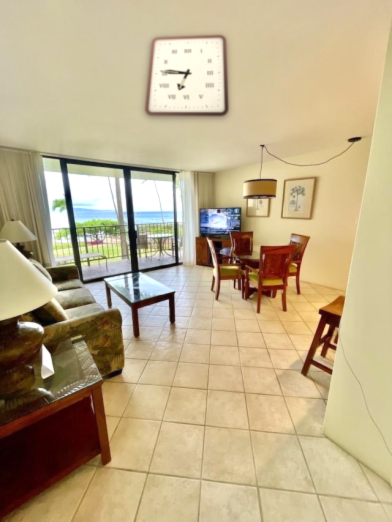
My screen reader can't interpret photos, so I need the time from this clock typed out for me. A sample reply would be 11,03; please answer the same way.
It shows 6,46
